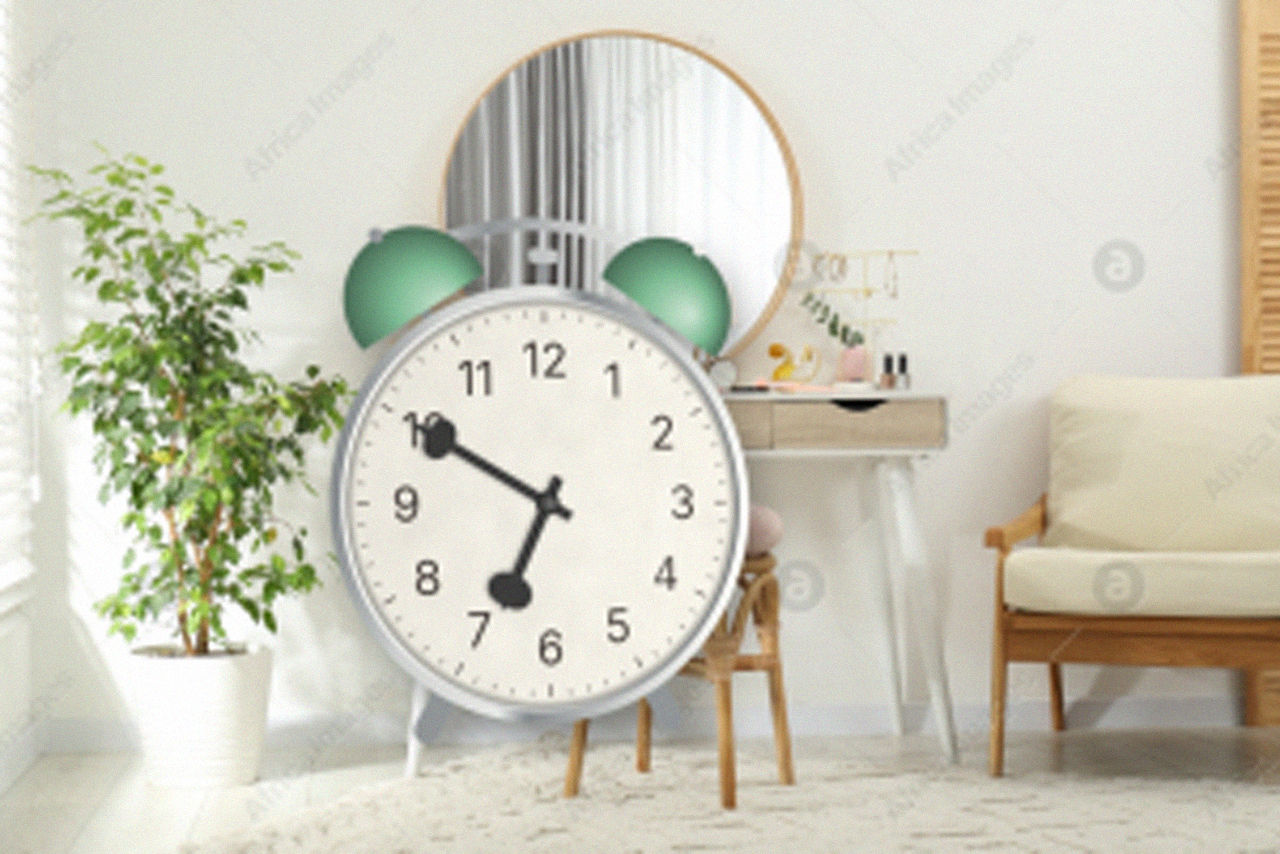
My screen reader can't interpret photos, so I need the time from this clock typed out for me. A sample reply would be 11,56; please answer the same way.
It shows 6,50
